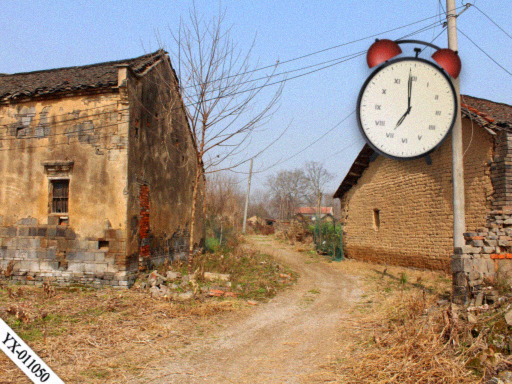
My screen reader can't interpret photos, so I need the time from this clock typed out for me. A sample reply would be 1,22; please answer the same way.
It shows 6,59
